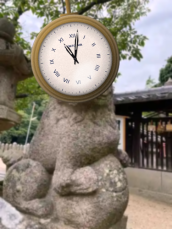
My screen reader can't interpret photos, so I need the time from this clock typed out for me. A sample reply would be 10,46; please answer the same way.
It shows 11,02
